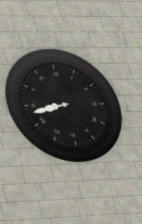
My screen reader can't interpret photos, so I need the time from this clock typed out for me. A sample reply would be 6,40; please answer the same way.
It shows 8,43
